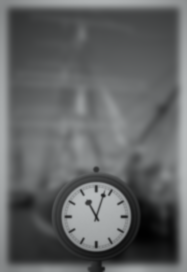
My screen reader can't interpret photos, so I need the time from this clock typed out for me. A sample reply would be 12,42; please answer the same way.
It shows 11,03
